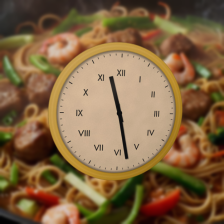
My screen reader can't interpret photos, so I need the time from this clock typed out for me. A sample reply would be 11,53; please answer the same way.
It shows 11,28
